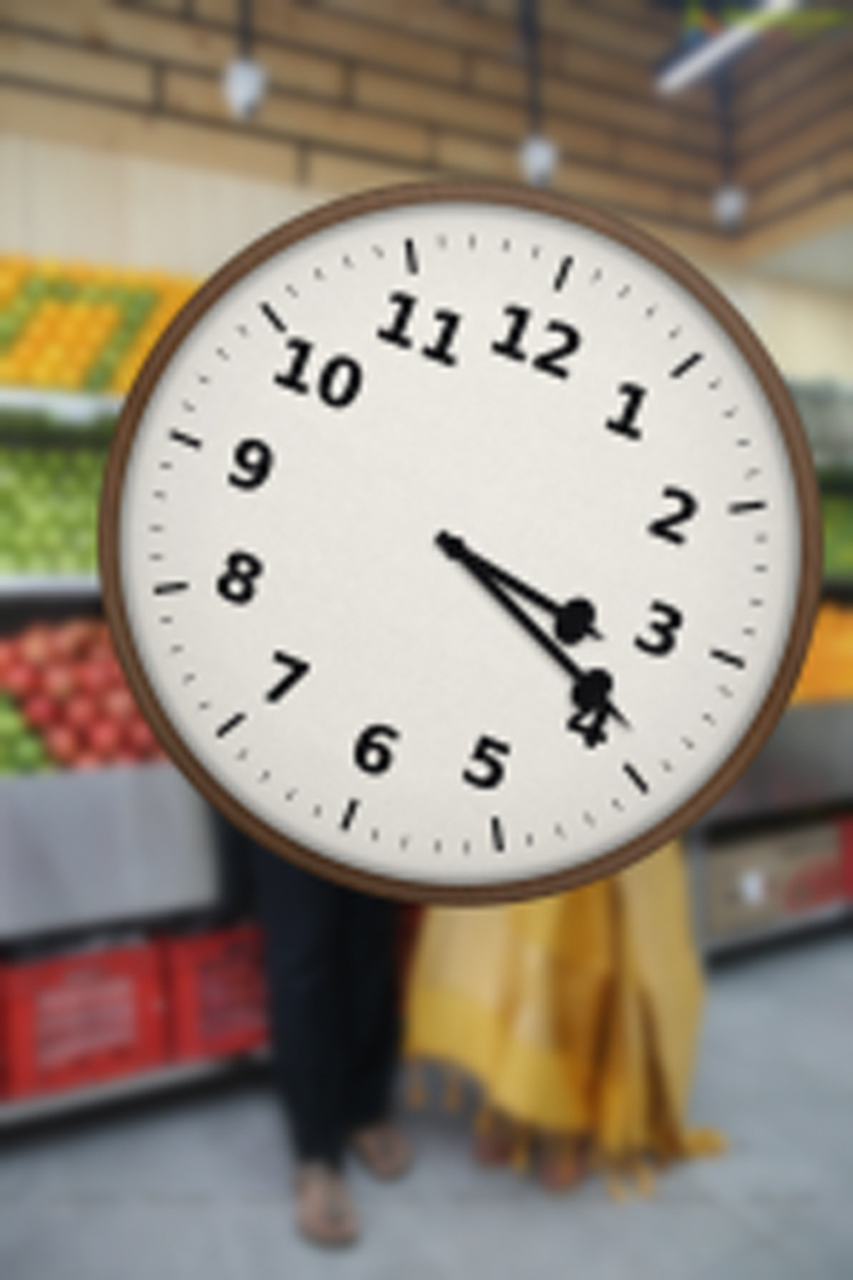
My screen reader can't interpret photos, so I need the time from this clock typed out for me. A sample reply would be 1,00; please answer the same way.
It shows 3,19
